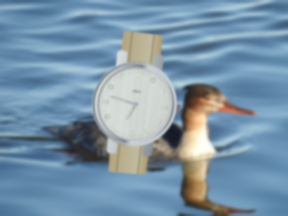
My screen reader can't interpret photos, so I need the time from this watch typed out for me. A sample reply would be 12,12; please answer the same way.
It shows 6,47
